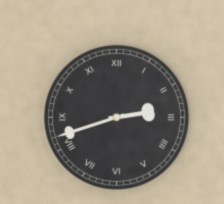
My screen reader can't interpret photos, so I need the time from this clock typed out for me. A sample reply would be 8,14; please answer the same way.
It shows 2,42
